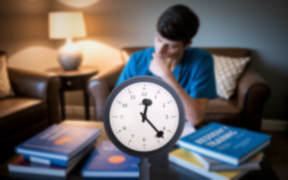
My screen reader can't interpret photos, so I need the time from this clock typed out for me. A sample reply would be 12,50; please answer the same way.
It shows 12,23
